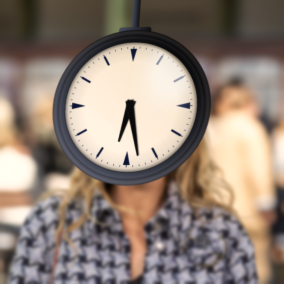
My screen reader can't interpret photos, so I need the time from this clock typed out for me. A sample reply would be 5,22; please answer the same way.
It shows 6,28
